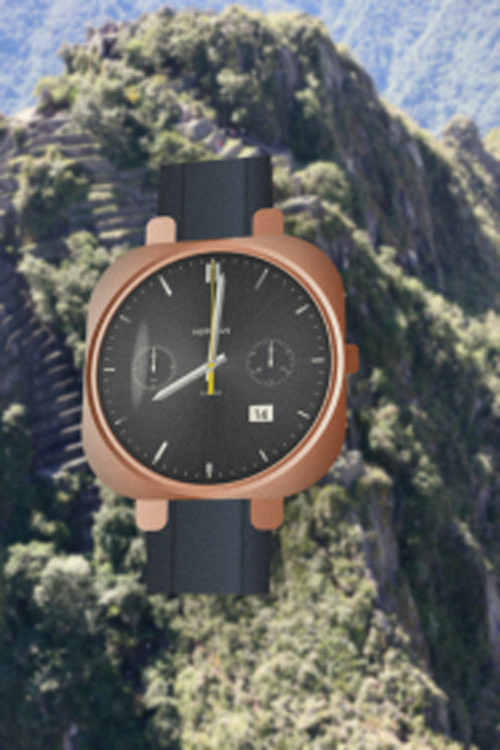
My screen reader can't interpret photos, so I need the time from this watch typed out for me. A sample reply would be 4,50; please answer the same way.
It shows 8,01
